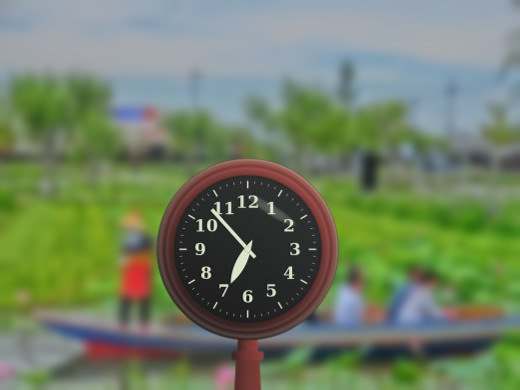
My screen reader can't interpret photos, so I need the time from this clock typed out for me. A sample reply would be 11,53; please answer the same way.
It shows 6,53
